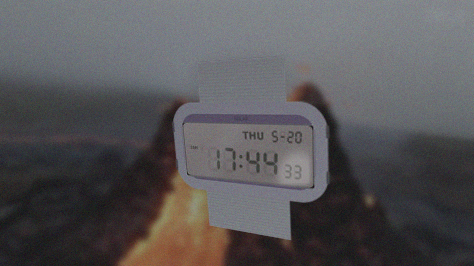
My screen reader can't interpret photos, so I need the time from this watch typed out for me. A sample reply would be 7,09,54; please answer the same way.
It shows 17,44,33
